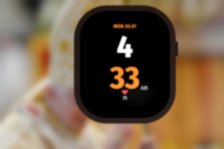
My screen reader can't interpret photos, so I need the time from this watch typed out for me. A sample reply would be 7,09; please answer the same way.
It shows 4,33
